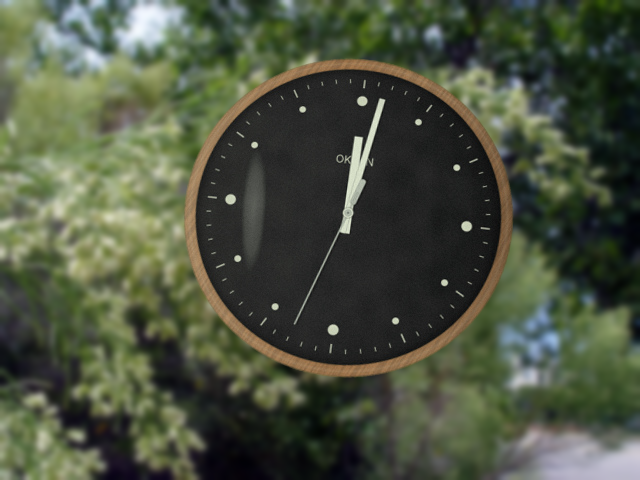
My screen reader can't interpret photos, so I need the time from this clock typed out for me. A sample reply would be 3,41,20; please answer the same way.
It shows 12,01,33
